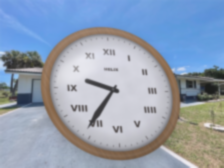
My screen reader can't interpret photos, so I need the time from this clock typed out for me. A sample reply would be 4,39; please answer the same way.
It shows 9,36
